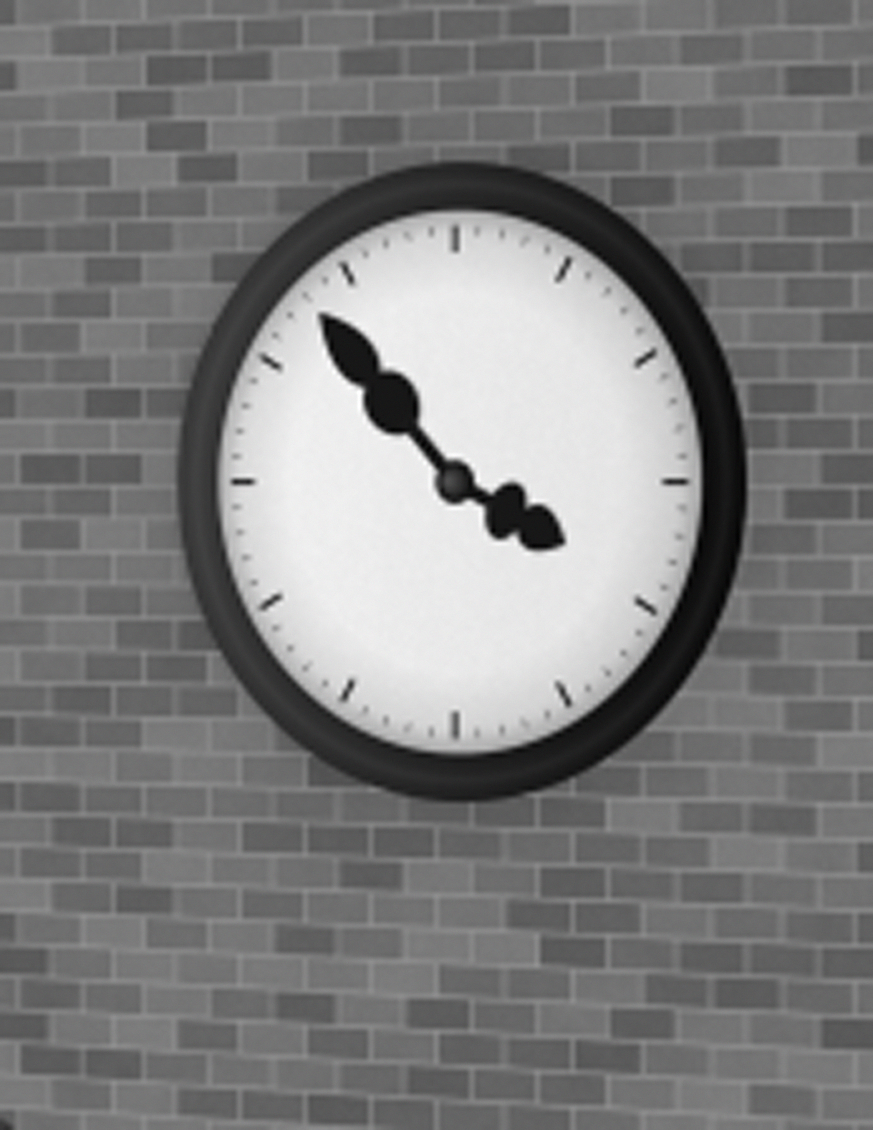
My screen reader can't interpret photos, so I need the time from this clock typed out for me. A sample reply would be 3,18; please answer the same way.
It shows 3,53
